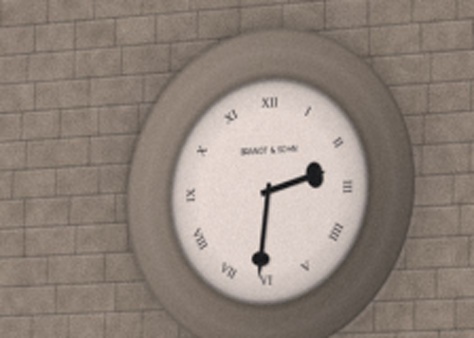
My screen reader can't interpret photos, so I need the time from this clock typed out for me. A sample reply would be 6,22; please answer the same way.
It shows 2,31
